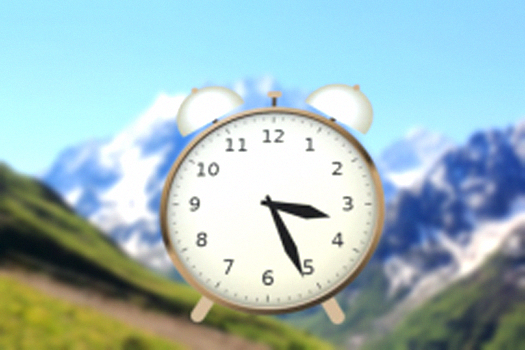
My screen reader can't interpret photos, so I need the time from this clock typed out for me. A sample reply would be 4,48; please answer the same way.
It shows 3,26
